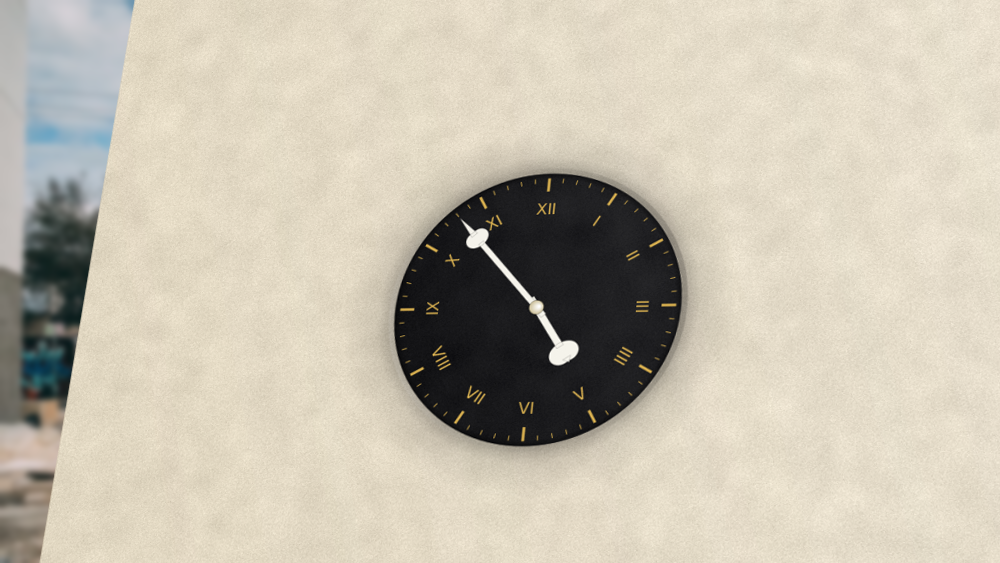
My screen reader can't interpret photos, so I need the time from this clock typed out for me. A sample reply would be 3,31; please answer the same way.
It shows 4,53
